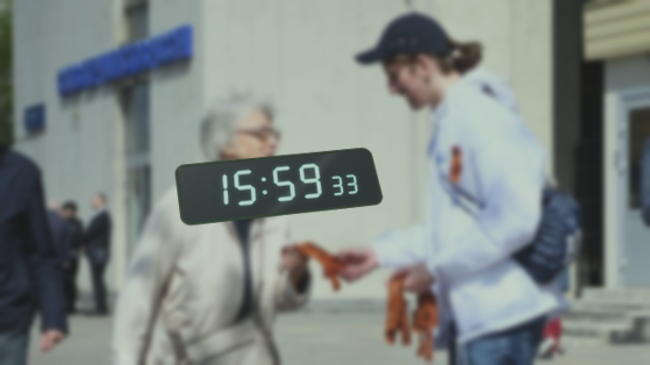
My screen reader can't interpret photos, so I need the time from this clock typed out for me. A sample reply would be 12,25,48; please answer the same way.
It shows 15,59,33
